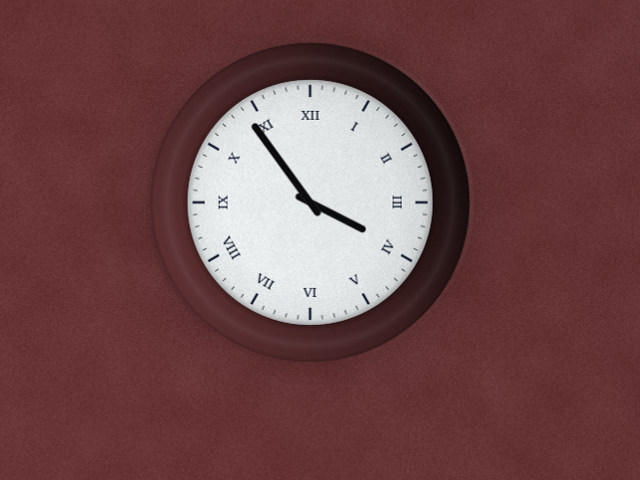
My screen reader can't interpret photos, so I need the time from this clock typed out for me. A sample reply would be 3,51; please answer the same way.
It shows 3,54
